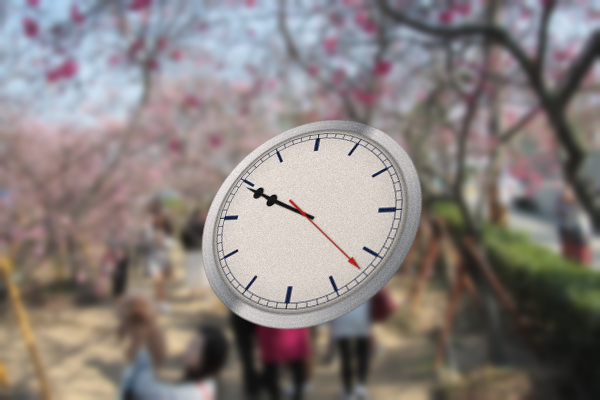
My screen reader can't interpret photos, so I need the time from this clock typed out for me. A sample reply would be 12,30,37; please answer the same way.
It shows 9,49,22
